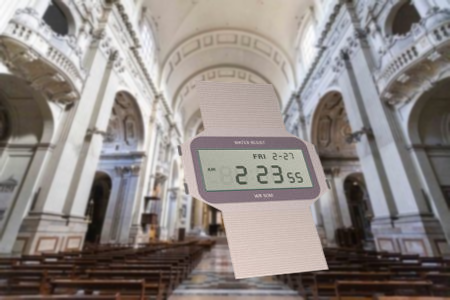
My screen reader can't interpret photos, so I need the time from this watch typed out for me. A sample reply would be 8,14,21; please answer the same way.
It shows 2,23,55
